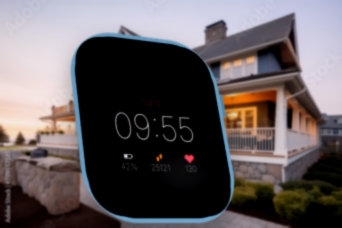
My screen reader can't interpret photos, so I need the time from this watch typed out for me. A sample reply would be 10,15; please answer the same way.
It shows 9,55
